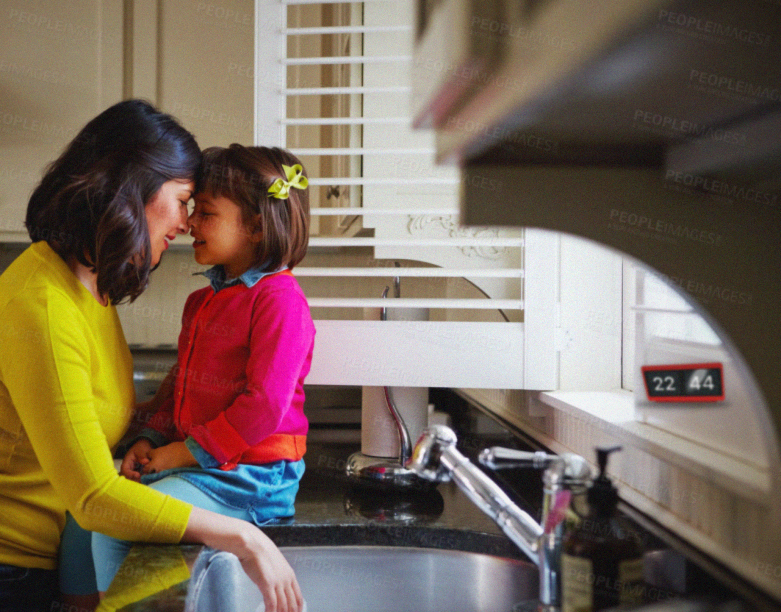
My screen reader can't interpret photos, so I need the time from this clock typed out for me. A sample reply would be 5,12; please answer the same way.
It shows 22,44
